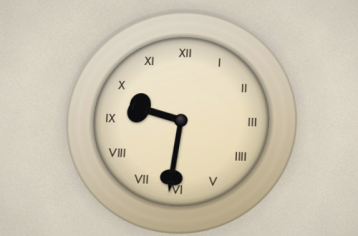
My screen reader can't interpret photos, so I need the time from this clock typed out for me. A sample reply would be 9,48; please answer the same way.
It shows 9,31
